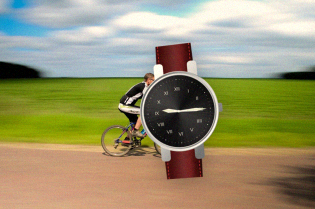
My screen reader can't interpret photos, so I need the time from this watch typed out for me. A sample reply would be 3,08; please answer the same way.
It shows 9,15
